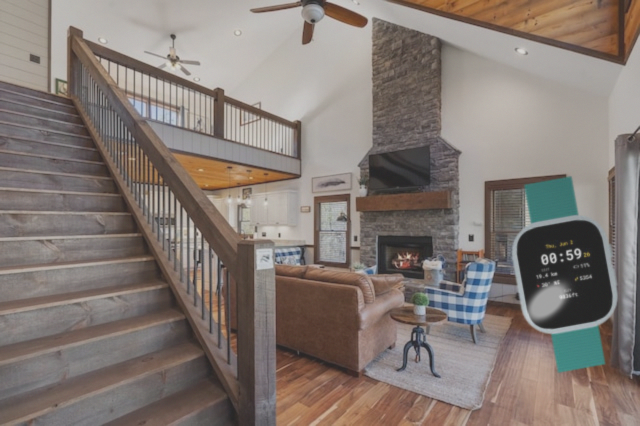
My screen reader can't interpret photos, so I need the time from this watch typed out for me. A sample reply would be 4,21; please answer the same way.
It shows 0,59
